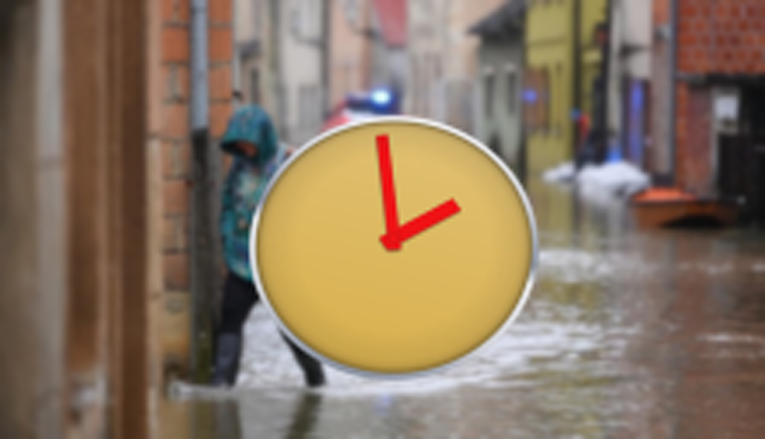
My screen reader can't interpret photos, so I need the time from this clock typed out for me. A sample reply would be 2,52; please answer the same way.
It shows 1,59
